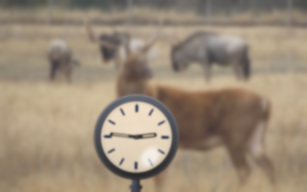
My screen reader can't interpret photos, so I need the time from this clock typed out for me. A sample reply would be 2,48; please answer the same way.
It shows 2,46
